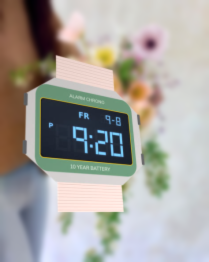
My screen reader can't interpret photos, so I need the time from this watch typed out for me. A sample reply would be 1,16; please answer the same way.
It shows 9,20
